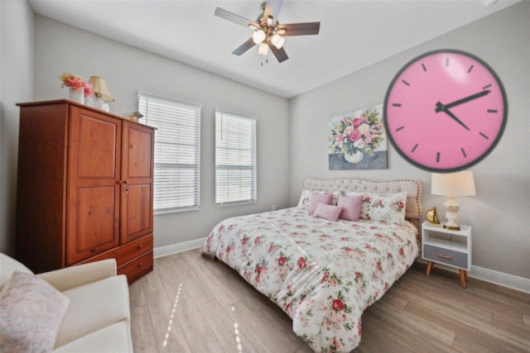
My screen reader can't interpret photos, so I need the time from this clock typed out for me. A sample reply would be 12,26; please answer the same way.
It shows 4,11
